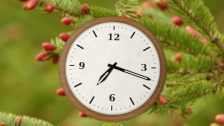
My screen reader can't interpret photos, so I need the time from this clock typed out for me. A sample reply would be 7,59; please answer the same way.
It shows 7,18
